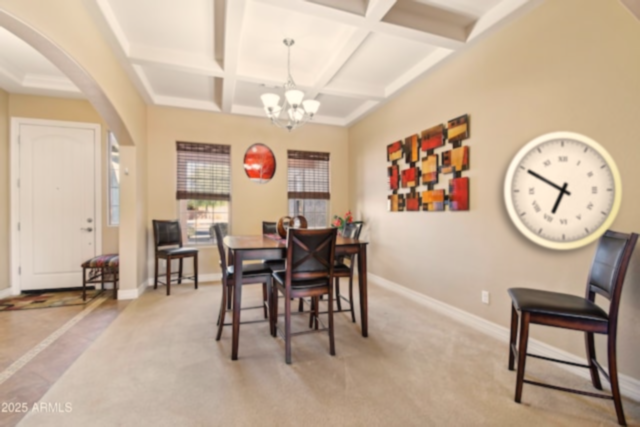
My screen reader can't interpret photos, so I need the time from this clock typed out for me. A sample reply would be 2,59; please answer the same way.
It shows 6,50
